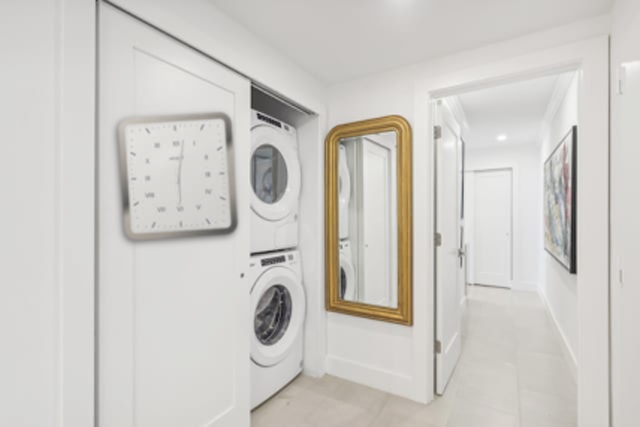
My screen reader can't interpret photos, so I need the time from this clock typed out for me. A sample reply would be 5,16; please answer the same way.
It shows 6,02
